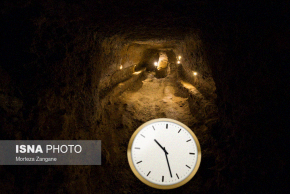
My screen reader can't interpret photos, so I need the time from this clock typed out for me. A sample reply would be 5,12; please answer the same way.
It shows 10,27
